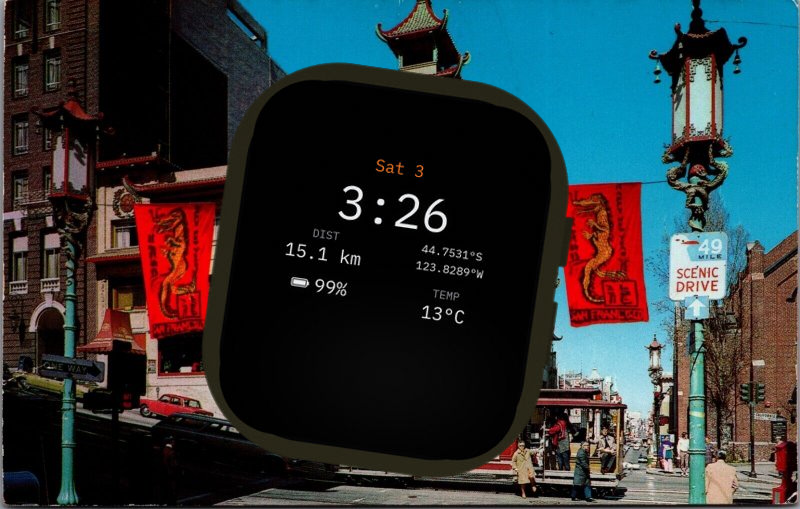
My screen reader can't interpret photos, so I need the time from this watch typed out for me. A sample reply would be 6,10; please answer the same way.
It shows 3,26
